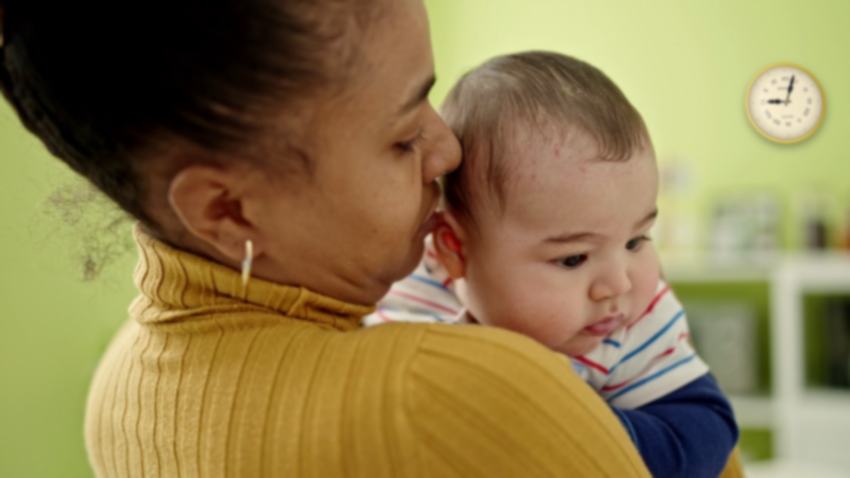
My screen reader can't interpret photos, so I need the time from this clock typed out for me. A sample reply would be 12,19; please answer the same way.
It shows 9,03
